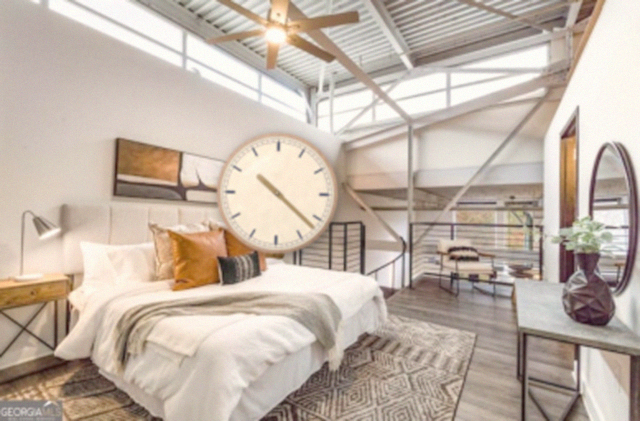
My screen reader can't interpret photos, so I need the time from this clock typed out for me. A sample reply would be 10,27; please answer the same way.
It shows 10,22
